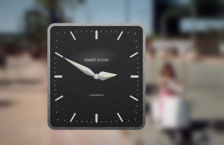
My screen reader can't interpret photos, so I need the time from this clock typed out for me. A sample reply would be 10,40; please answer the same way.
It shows 2,50
